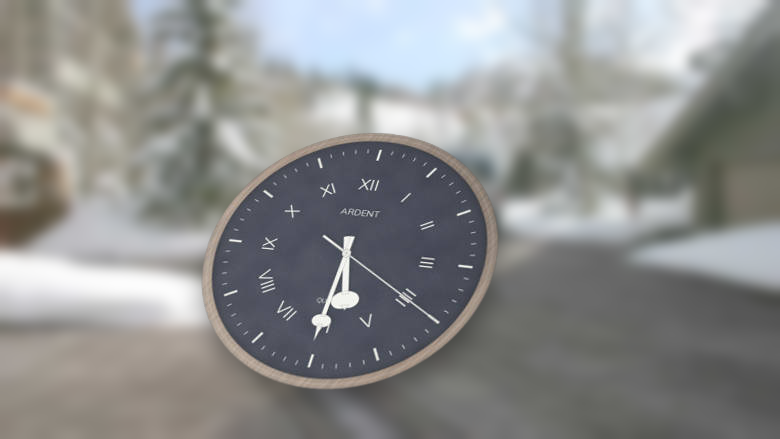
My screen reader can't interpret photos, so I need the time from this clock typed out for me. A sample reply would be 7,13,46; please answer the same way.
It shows 5,30,20
